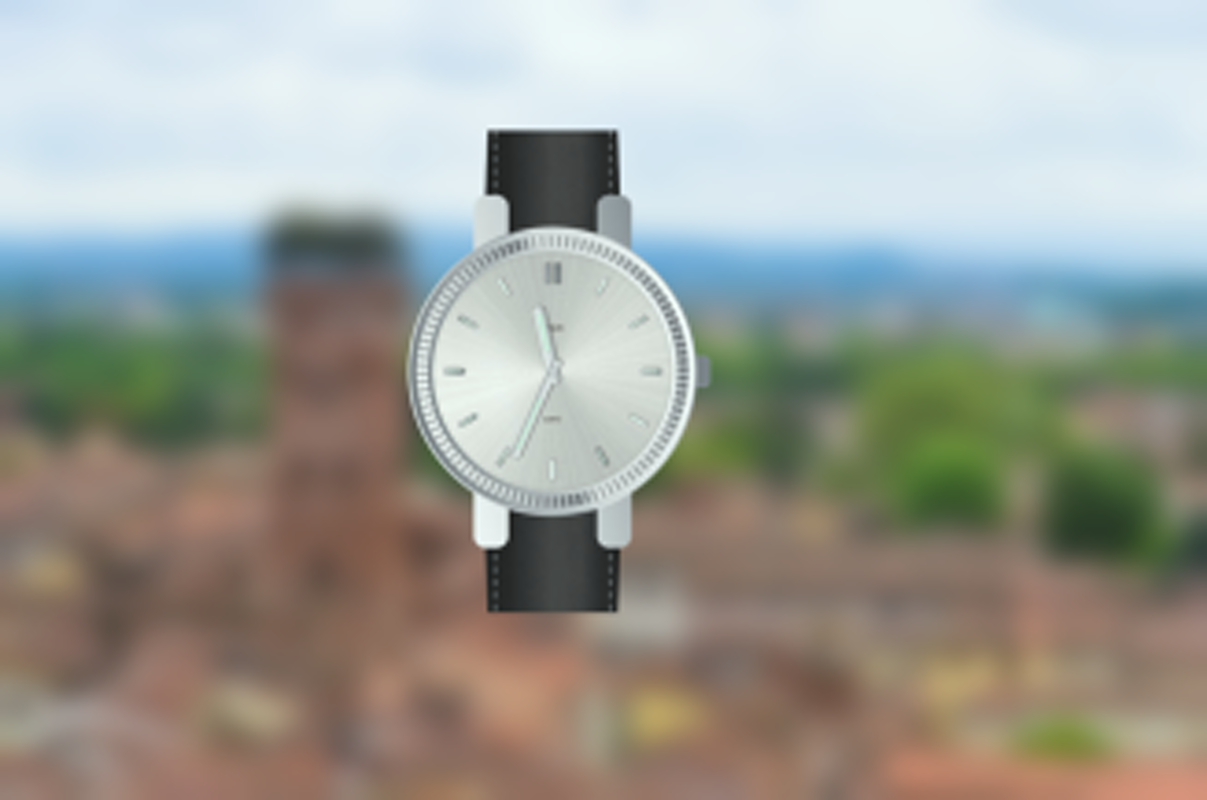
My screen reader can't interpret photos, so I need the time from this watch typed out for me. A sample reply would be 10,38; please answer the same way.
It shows 11,34
